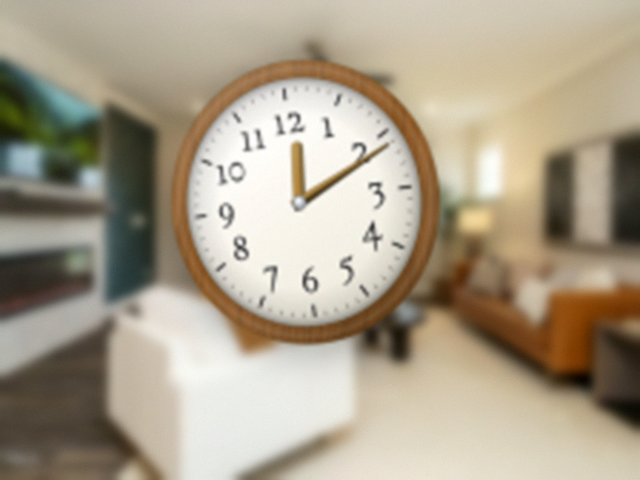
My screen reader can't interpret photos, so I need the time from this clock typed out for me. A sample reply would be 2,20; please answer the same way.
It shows 12,11
